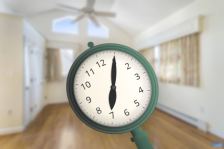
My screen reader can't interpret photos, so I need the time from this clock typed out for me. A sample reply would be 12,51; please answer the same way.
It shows 7,05
